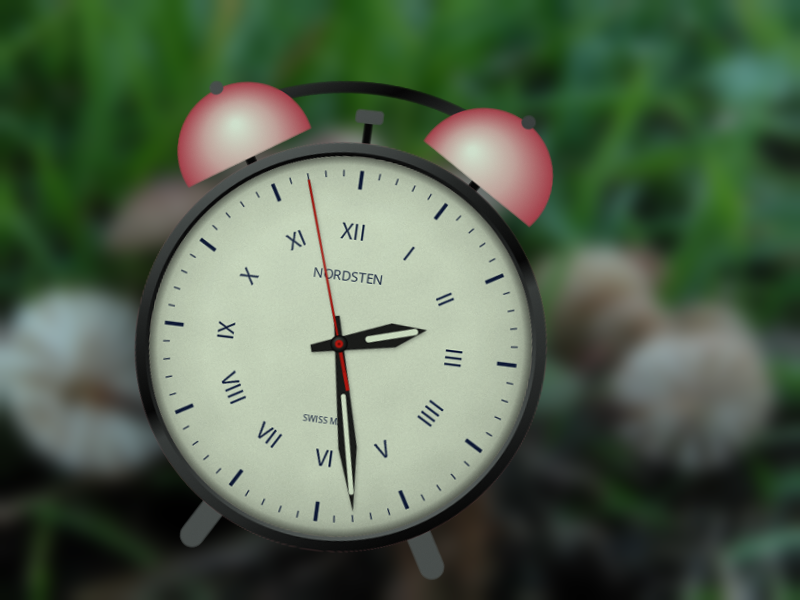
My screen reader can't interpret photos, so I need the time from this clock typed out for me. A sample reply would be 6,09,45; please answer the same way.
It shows 2,27,57
